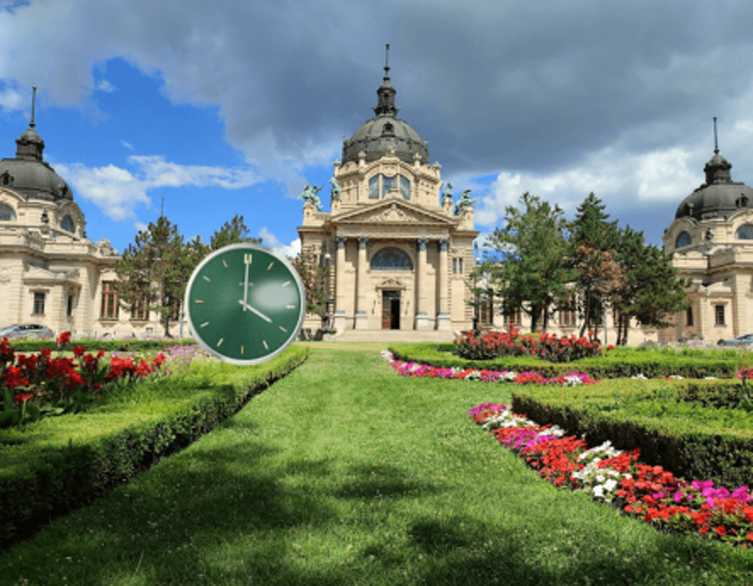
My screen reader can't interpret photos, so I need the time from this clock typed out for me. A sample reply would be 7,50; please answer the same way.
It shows 4,00
